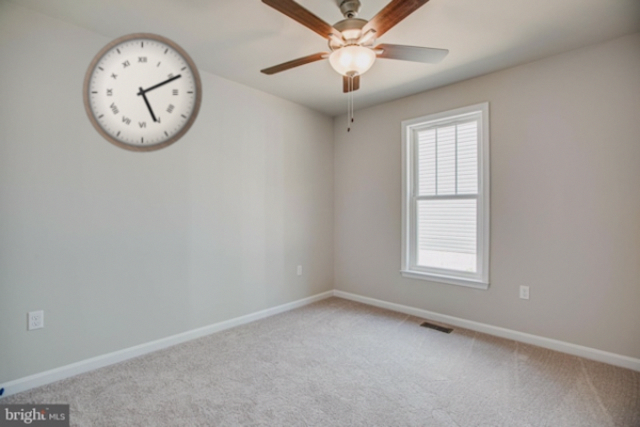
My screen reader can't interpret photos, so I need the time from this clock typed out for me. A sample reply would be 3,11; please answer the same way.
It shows 5,11
